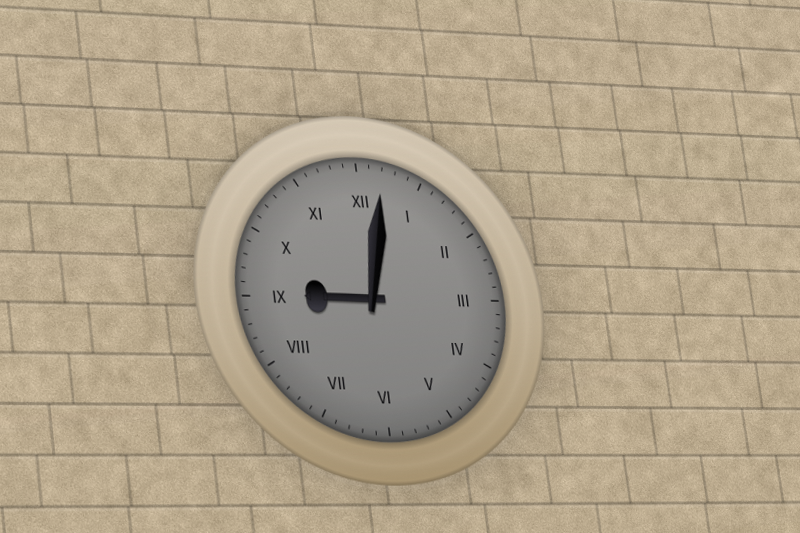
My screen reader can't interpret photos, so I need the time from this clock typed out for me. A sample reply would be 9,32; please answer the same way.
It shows 9,02
